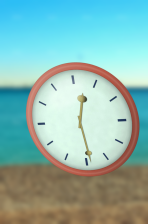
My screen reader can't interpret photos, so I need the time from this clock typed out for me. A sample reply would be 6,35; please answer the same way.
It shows 12,29
